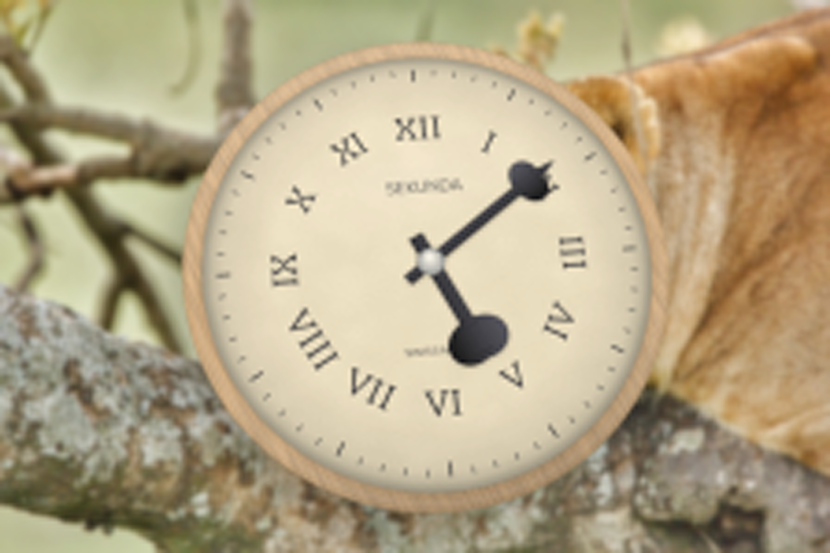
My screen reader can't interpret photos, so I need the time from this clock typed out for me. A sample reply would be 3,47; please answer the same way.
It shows 5,09
